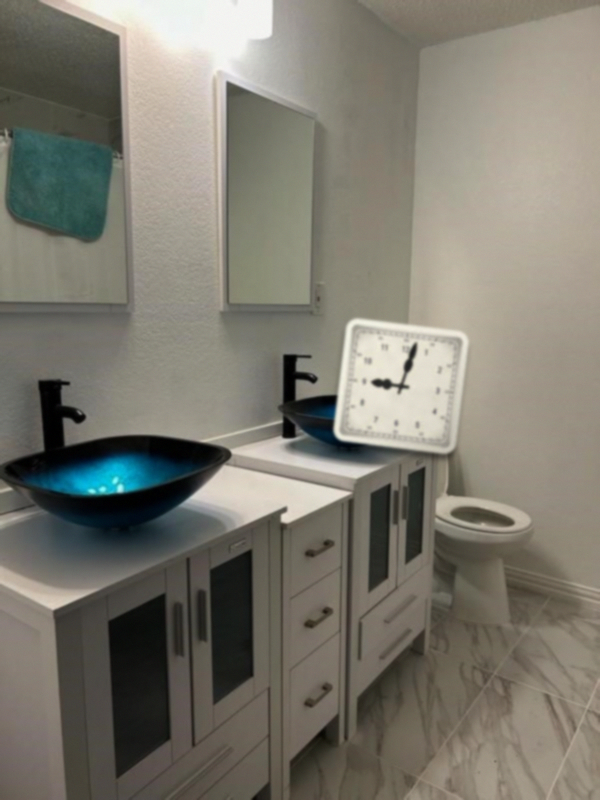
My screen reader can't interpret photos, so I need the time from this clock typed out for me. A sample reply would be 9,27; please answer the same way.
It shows 9,02
